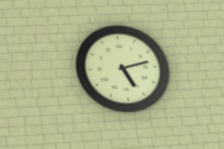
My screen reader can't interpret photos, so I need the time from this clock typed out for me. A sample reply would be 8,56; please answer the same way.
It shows 5,13
